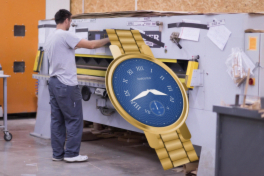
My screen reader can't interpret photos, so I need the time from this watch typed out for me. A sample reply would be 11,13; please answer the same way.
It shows 3,42
